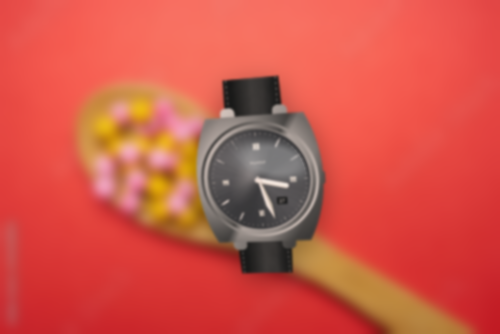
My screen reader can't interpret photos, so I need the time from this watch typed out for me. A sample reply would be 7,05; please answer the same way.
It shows 3,27
